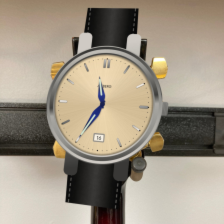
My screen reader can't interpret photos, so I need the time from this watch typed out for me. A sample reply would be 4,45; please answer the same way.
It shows 11,35
